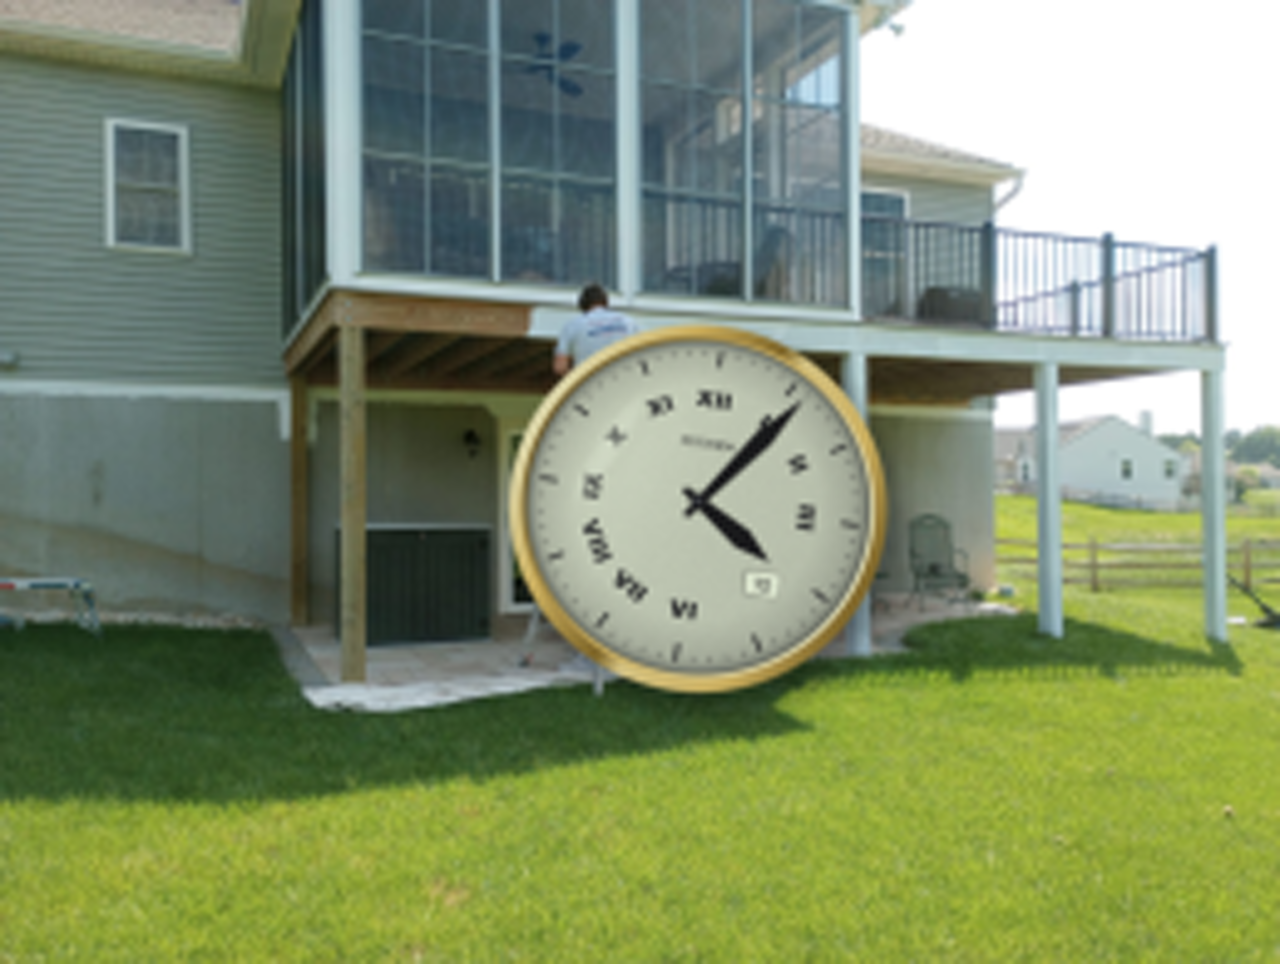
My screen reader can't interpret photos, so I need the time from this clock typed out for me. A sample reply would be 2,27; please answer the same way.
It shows 4,06
